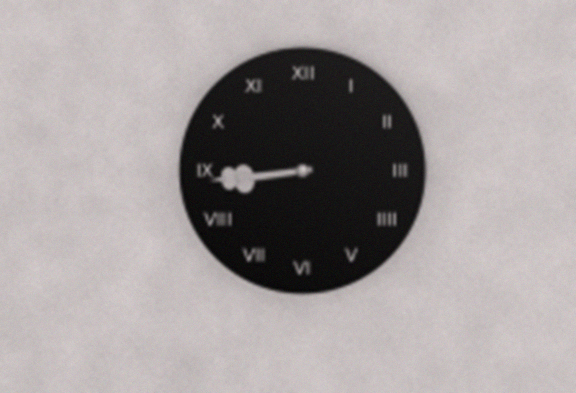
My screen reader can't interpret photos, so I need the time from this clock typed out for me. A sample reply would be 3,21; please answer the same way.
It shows 8,44
